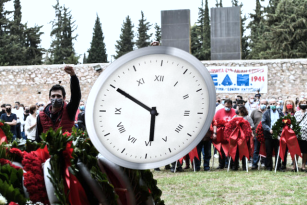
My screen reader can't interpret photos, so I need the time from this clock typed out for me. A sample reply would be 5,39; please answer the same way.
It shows 5,50
